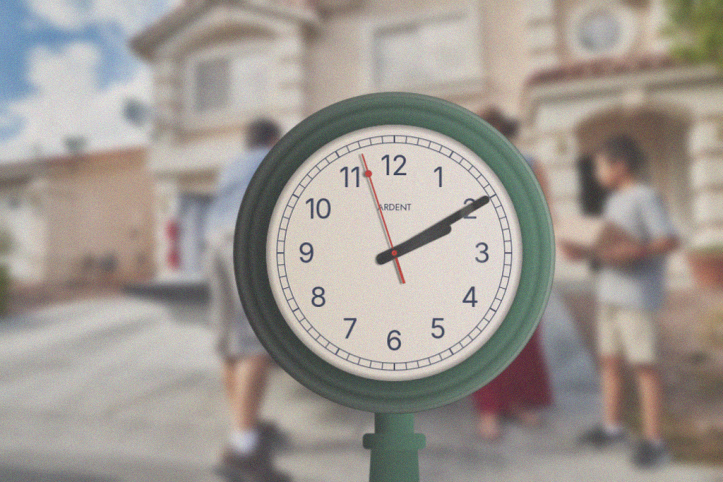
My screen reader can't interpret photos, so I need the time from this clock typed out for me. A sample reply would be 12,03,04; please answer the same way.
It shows 2,09,57
